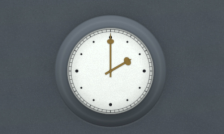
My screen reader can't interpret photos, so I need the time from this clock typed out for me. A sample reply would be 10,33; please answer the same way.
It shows 2,00
